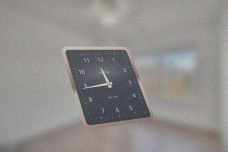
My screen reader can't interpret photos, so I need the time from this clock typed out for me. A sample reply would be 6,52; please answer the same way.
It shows 11,44
